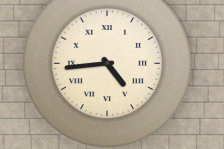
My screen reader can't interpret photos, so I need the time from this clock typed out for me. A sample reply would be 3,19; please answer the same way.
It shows 4,44
